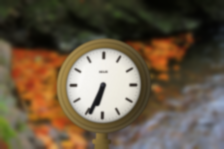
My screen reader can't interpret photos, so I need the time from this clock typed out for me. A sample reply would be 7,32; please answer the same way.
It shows 6,34
